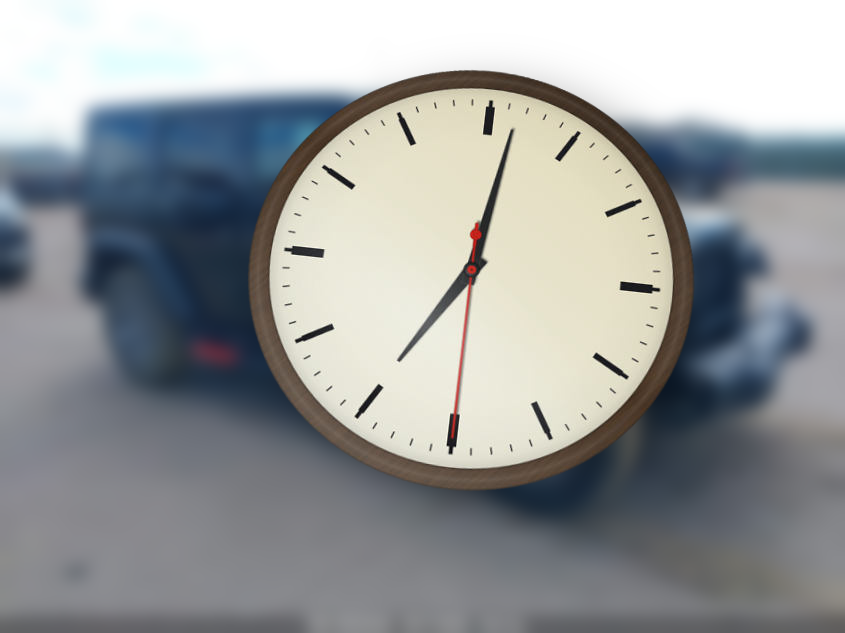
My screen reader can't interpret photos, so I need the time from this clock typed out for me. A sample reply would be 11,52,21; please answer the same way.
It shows 7,01,30
